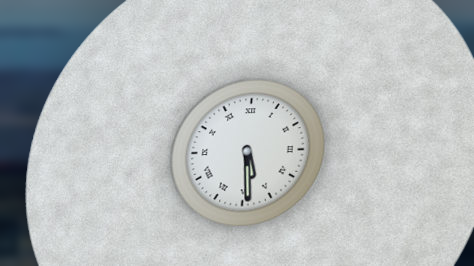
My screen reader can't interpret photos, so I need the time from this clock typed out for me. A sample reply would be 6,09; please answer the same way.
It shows 5,29
